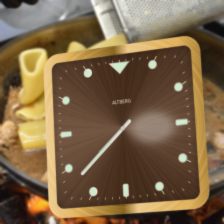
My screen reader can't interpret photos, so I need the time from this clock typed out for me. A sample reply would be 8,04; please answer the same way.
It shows 7,38
